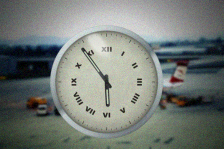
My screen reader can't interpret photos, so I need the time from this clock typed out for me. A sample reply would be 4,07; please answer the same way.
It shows 5,54
